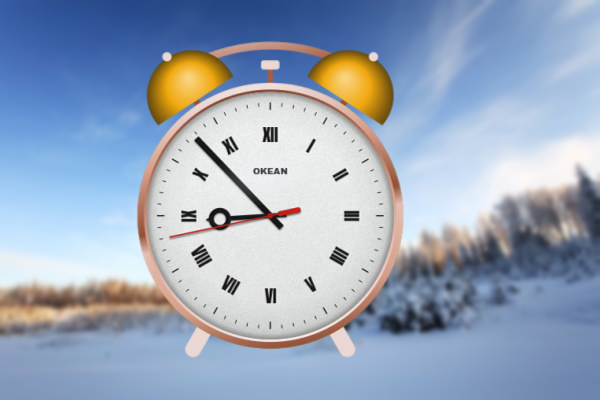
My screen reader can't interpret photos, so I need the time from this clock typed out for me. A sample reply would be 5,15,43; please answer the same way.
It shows 8,52,43
